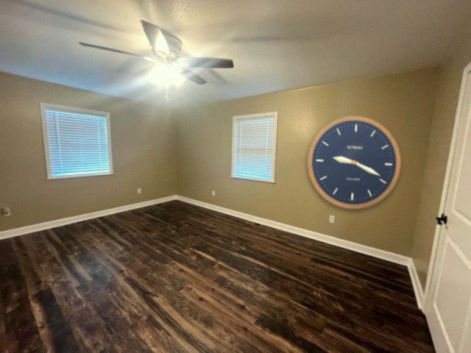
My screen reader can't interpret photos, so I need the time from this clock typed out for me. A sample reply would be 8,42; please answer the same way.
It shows 9,19
